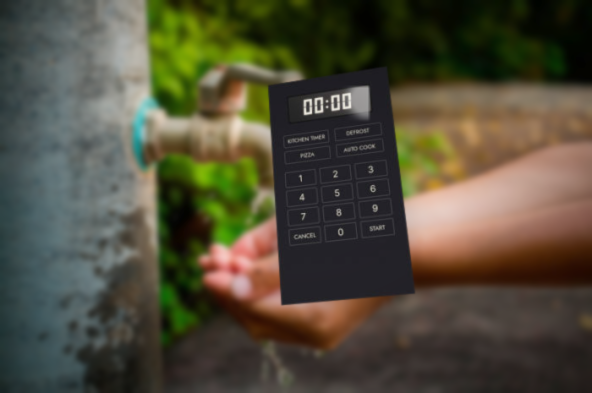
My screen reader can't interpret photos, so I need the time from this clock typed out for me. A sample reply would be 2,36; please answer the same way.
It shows 0,00
